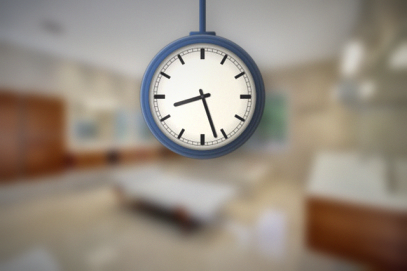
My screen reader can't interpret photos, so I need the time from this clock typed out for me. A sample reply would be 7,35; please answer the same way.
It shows 8,27
